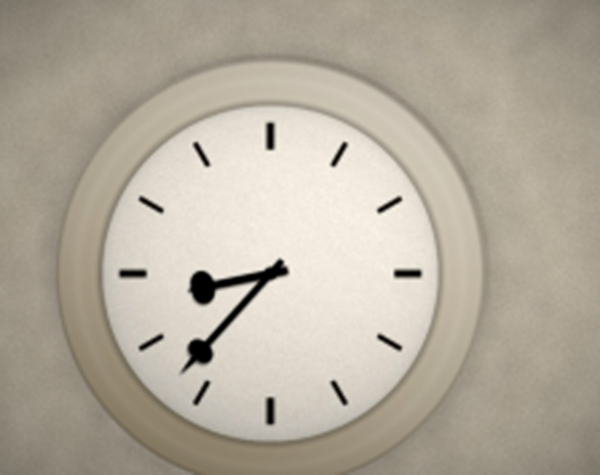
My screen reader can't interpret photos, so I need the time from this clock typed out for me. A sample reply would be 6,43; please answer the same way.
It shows 8,37
